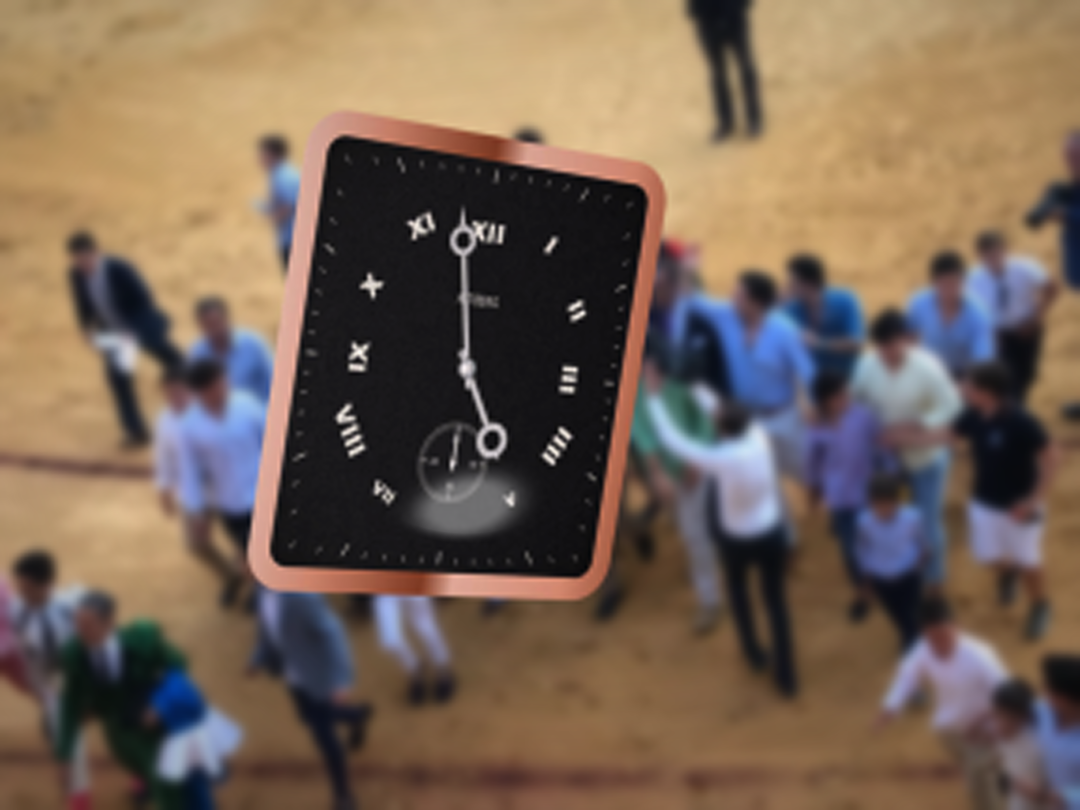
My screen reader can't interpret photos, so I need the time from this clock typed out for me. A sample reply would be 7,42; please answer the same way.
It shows 4,58
